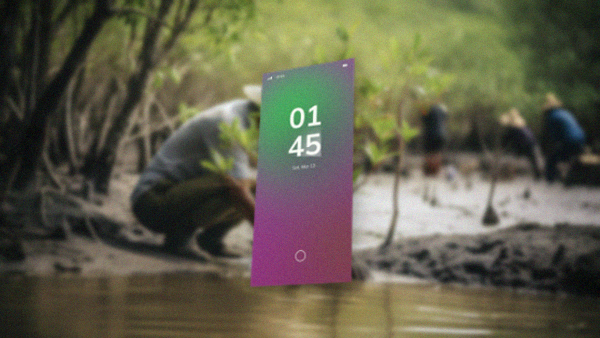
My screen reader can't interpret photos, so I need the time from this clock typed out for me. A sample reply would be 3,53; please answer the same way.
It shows 1,45
